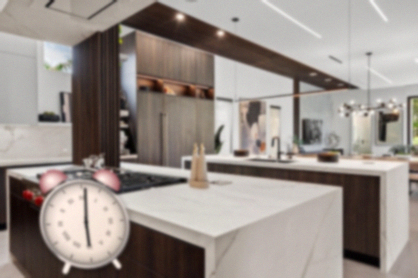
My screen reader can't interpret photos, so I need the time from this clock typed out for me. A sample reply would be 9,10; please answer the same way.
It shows 6,01
